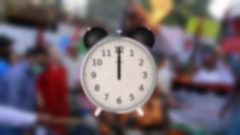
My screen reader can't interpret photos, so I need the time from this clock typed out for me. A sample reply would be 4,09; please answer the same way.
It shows 12,00
